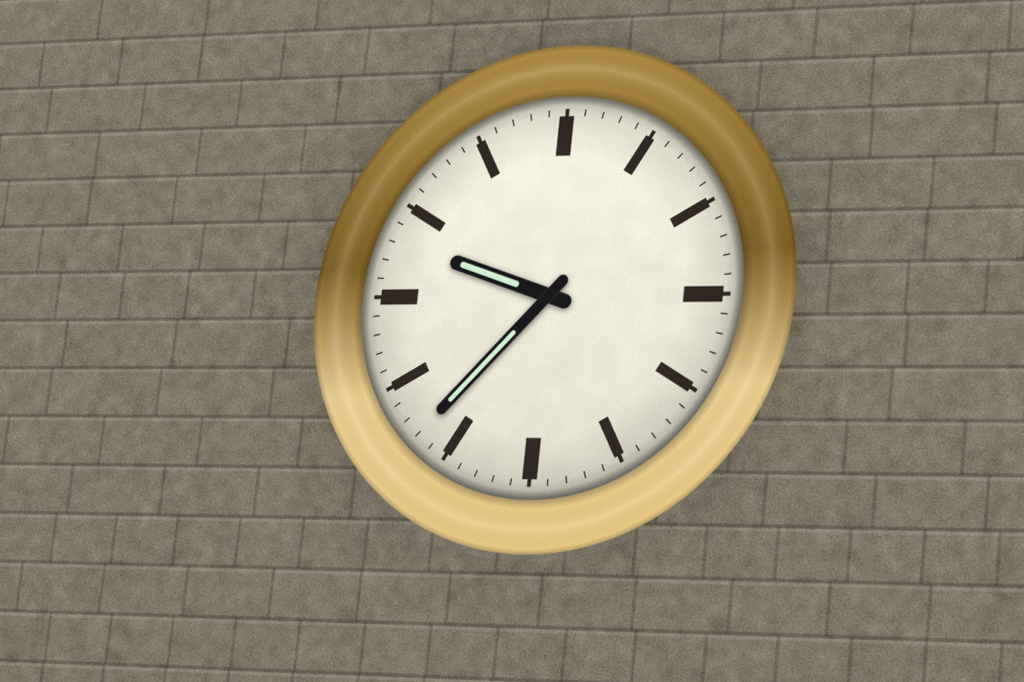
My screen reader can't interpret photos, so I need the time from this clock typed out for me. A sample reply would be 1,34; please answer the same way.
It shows 9,37
